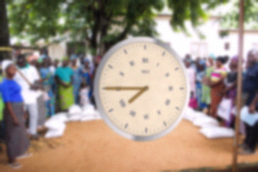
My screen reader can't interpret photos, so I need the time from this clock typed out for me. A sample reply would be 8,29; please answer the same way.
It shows 7,45
